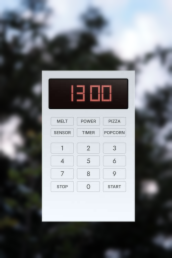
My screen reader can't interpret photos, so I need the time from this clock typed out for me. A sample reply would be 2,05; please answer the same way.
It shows 13,00
